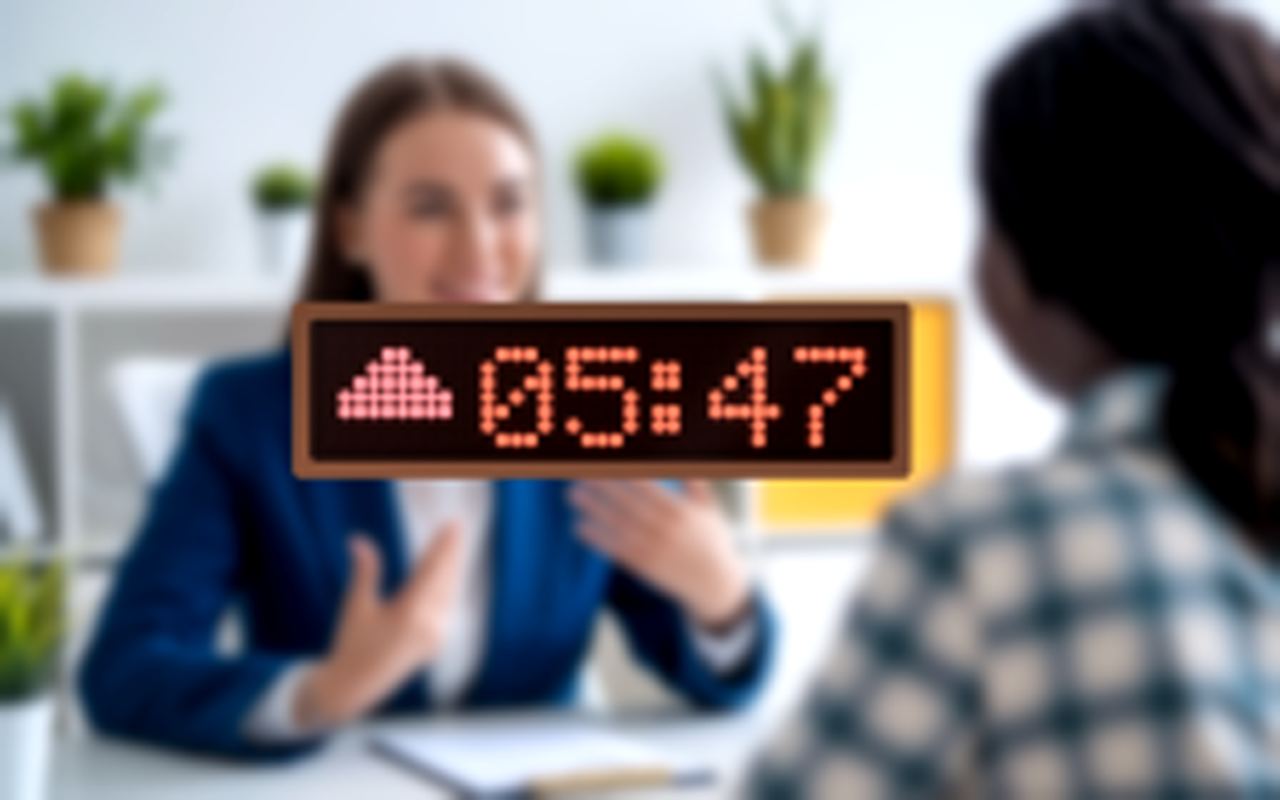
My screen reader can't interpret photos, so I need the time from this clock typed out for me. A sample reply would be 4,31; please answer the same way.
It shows 5,47
